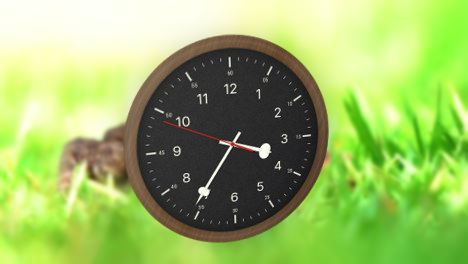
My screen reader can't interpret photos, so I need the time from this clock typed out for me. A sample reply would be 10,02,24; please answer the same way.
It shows 3,35,49
